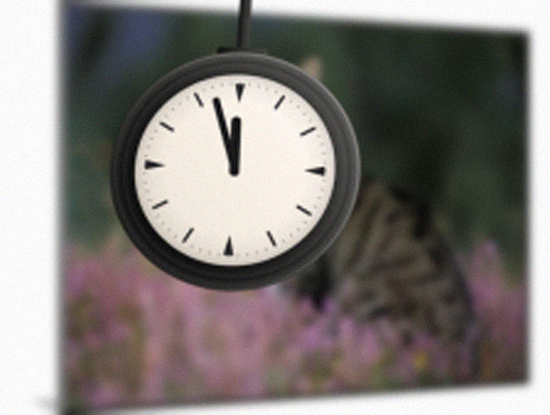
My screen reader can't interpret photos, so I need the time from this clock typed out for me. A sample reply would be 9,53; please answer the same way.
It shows 11,57
